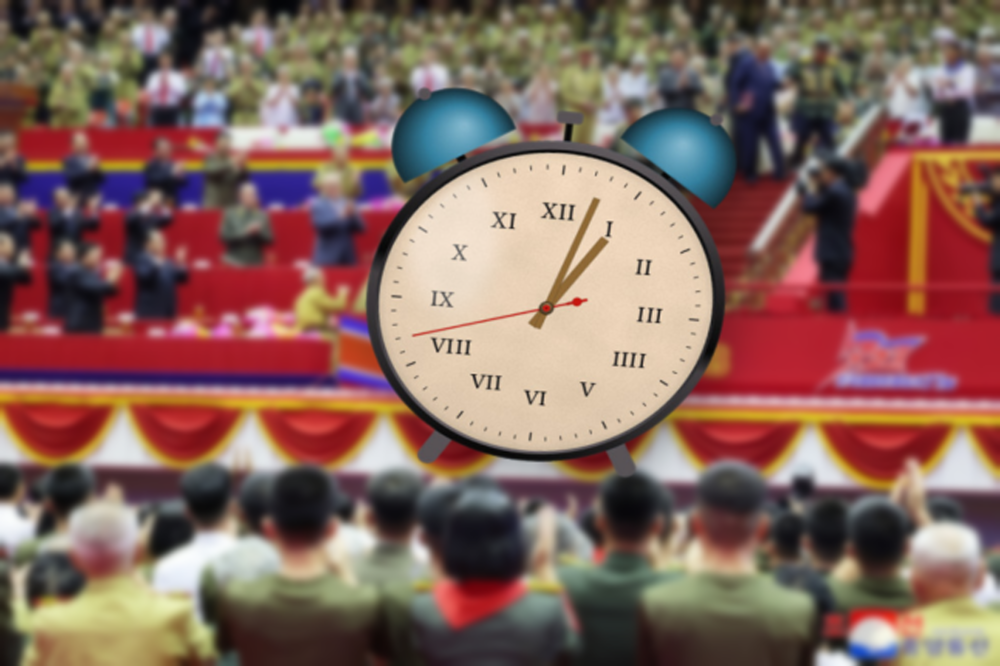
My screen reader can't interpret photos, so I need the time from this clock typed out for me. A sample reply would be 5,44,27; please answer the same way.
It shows 1,02,42
